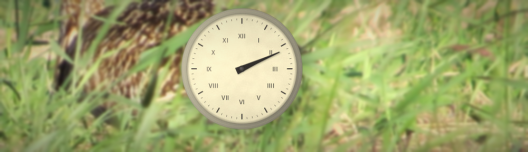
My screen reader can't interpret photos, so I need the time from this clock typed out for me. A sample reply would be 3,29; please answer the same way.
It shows 2,11
